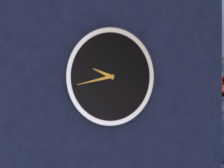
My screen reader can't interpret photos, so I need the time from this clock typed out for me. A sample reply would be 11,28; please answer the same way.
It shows 9,43
